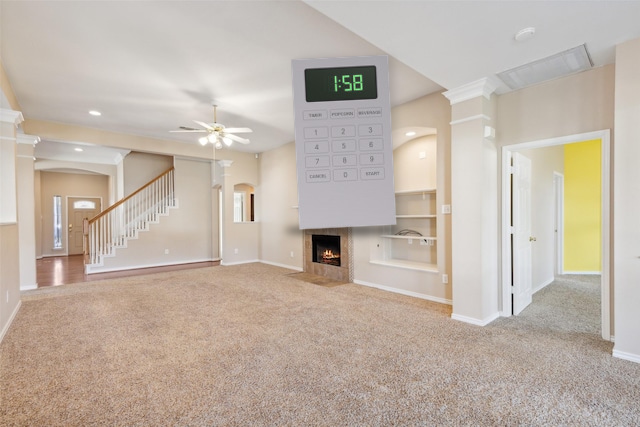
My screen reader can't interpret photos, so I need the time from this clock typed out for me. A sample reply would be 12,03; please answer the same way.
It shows 1,58
